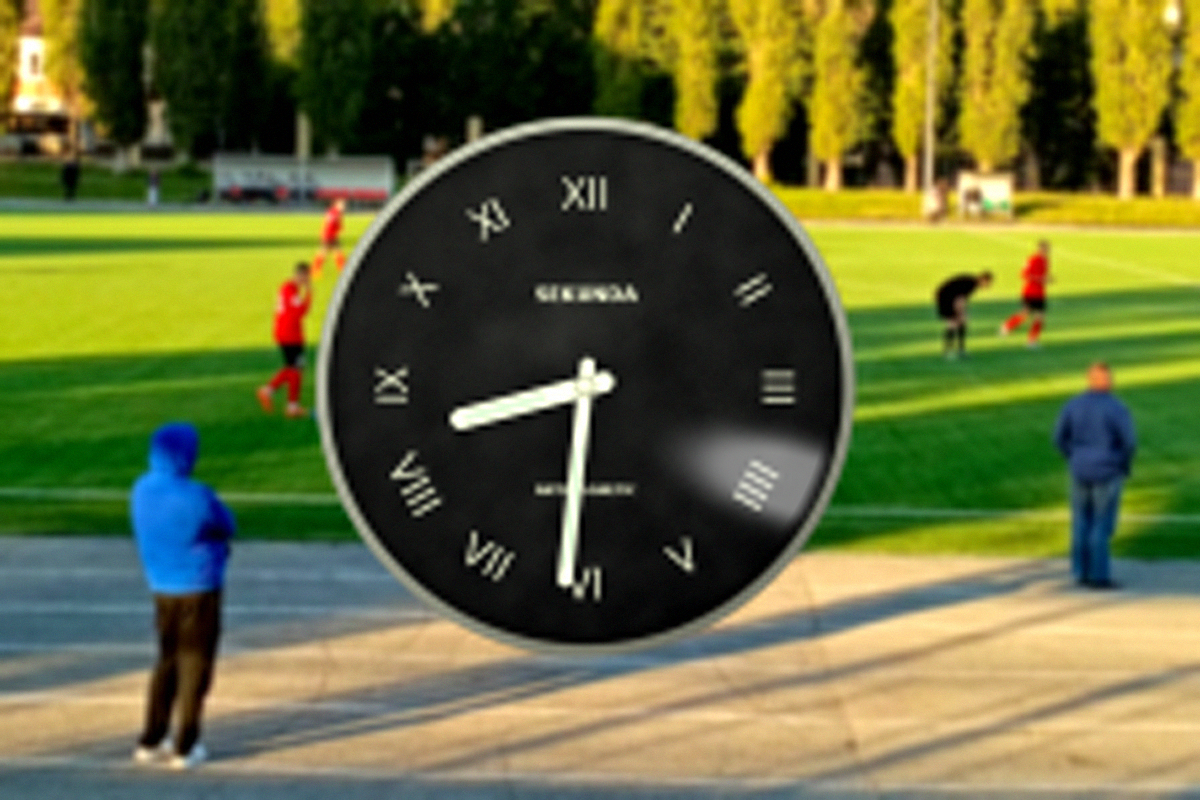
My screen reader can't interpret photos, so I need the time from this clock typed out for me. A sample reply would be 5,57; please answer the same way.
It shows 8,31
